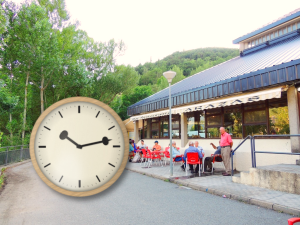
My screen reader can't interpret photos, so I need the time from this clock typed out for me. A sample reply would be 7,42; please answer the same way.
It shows 10,13
